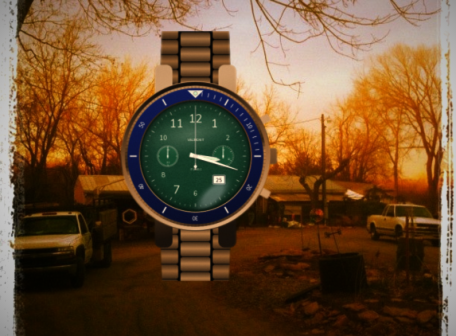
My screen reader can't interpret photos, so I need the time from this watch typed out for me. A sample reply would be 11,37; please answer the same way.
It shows 3,18
